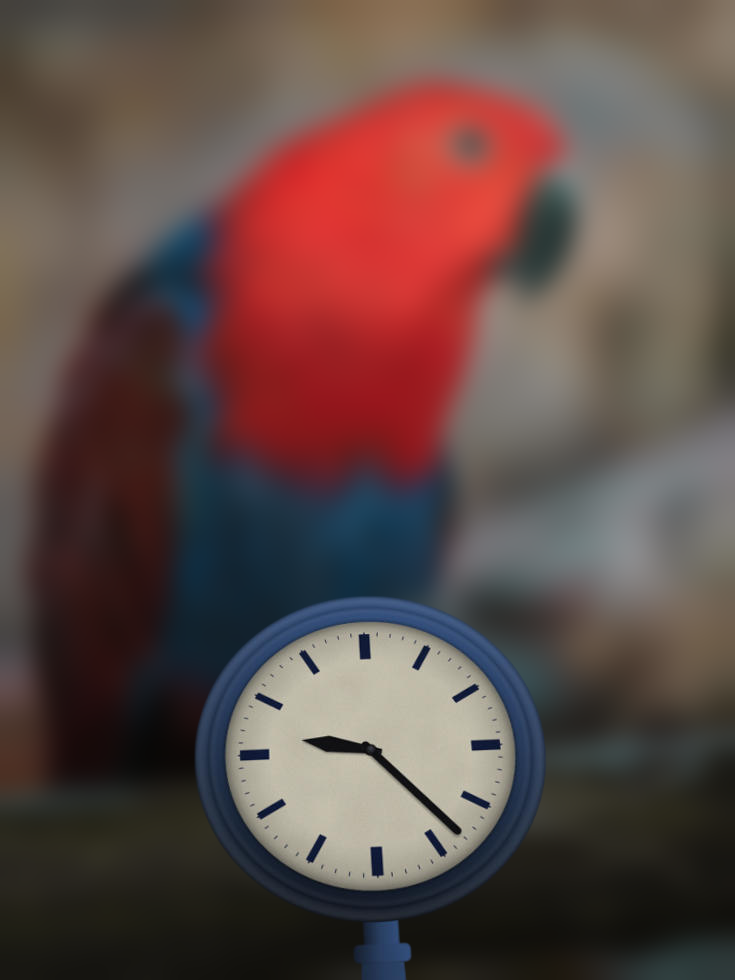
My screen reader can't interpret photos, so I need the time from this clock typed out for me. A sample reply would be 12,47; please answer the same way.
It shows 9,23
